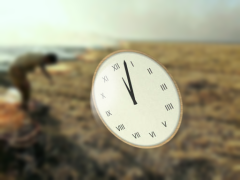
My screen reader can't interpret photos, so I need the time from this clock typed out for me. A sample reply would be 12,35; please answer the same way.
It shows 12,03
